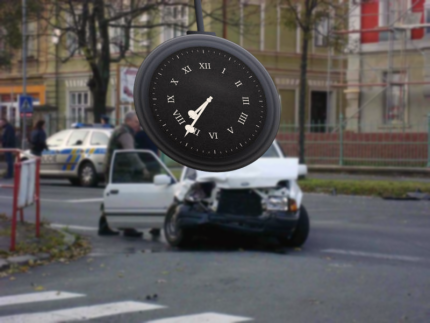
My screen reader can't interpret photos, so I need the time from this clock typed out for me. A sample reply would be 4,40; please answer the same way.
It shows 7,36
